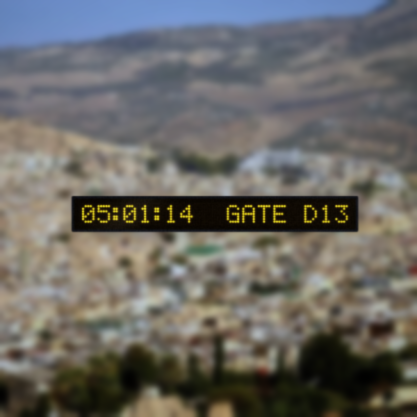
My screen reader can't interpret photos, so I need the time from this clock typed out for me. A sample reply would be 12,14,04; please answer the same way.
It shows 5,01,14
